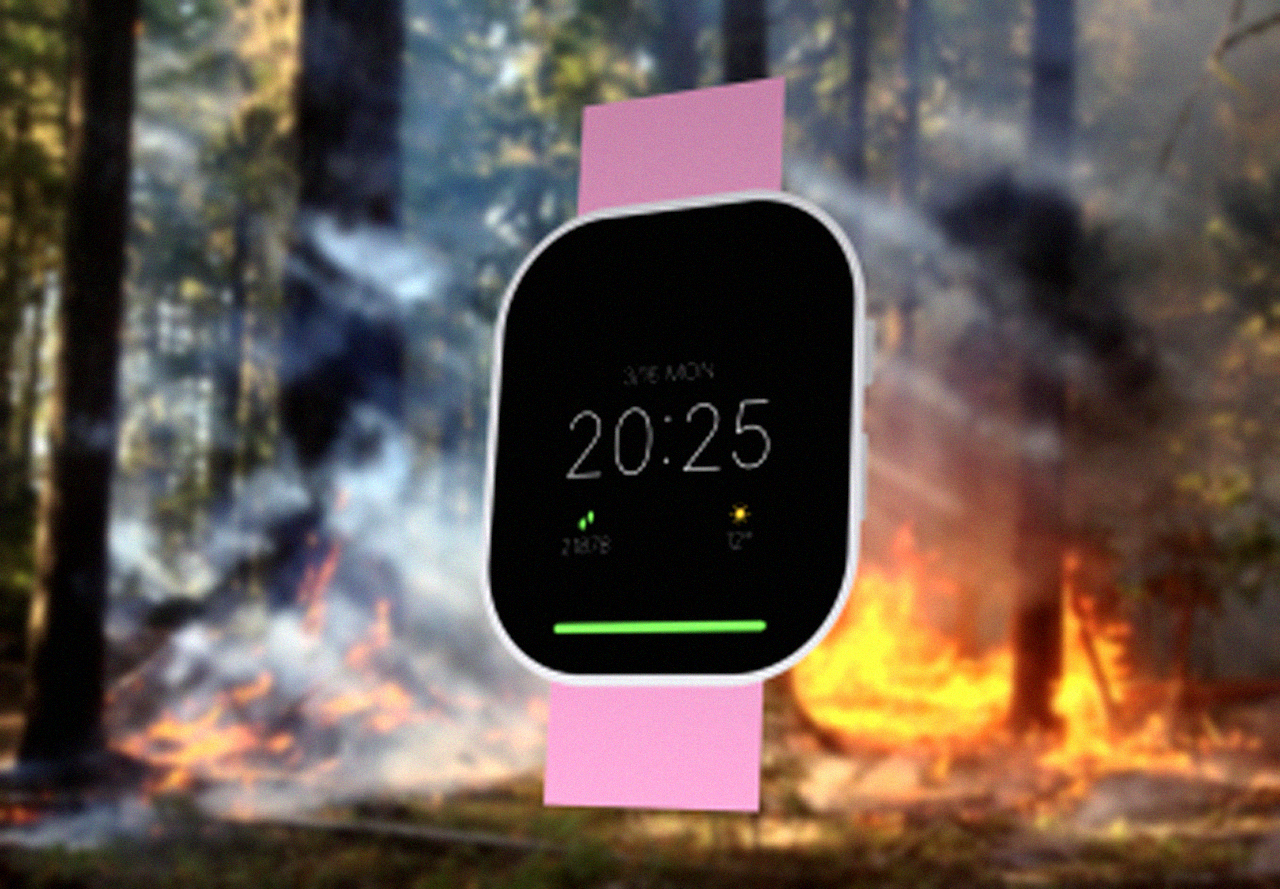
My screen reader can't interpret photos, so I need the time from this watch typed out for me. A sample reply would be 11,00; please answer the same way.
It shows 20,25
